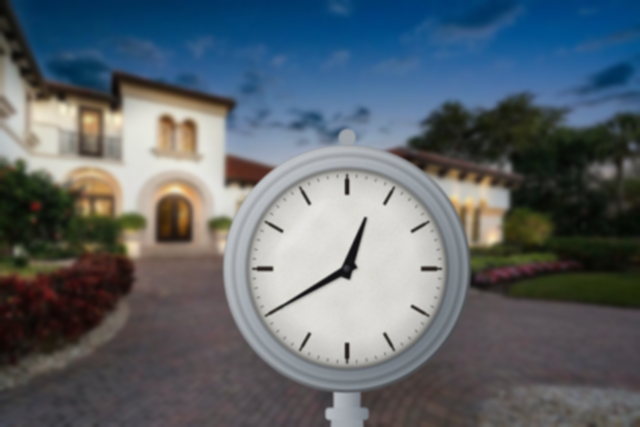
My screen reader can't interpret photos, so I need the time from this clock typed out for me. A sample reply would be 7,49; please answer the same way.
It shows 12,40
